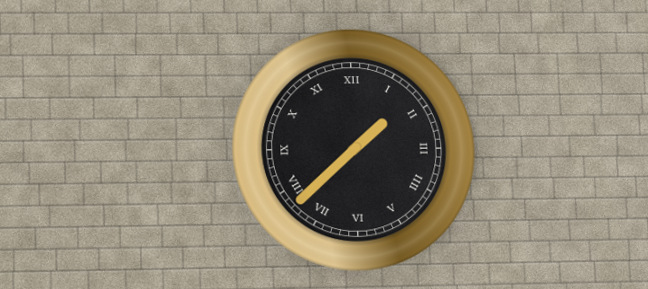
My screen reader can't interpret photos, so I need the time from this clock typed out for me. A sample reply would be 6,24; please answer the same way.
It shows 1,38
